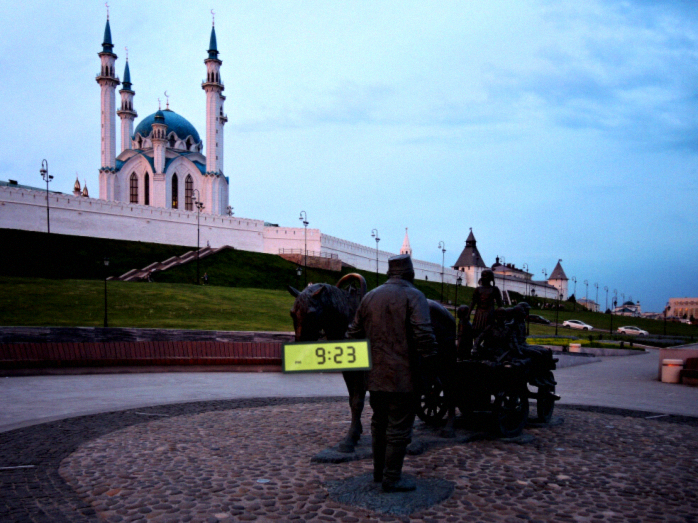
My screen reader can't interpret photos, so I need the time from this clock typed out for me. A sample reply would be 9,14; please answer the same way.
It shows 9,23
